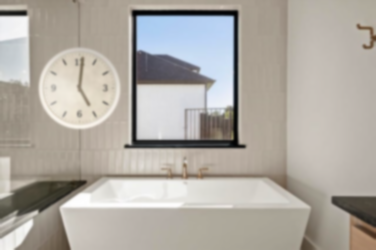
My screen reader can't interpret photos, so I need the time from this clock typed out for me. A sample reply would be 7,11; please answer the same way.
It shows 5,01
